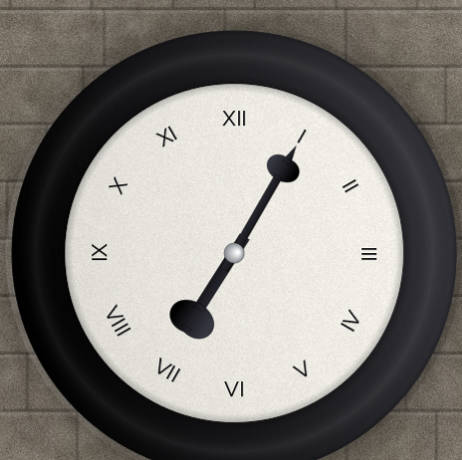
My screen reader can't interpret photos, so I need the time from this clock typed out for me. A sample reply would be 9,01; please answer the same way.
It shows 7,05
